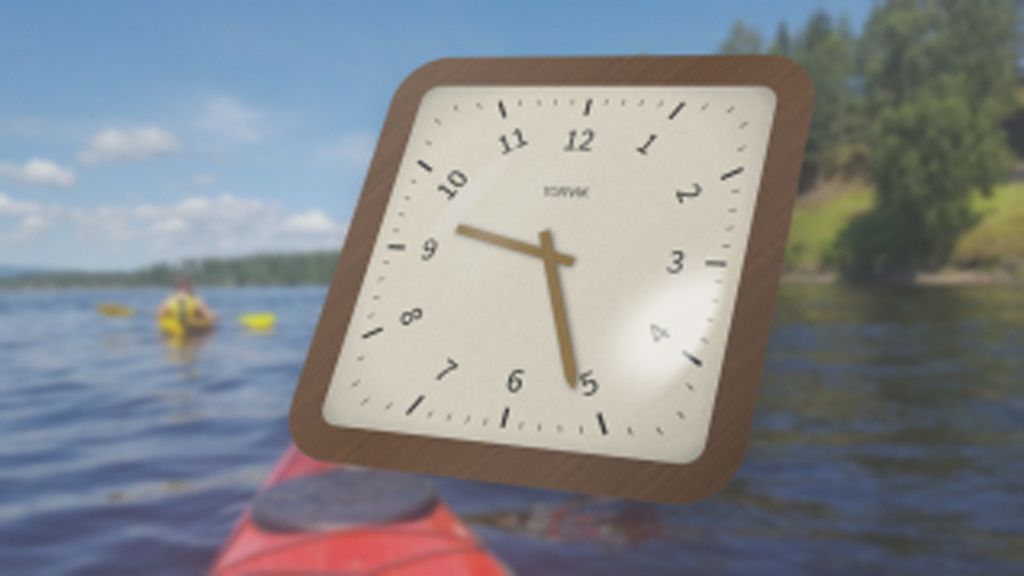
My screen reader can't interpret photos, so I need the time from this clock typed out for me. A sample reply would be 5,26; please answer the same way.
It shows 9,26
